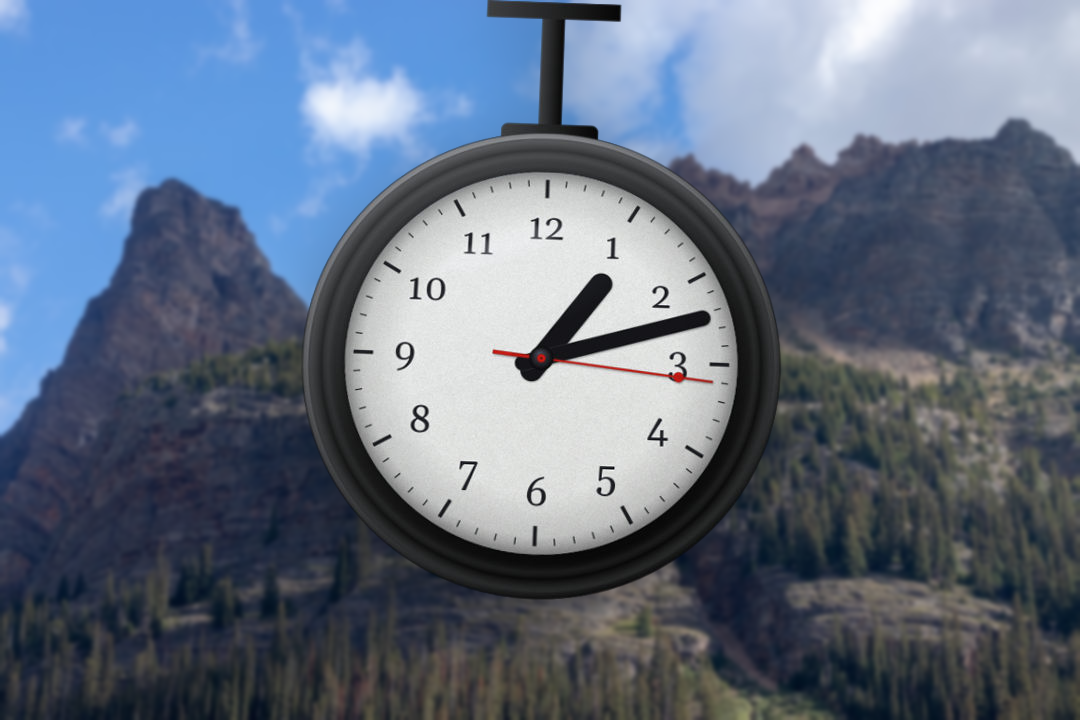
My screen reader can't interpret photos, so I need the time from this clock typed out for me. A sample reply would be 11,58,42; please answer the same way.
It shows 1,12,16
